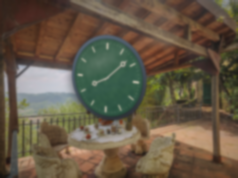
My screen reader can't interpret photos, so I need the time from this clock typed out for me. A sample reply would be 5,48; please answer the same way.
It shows 8,08
